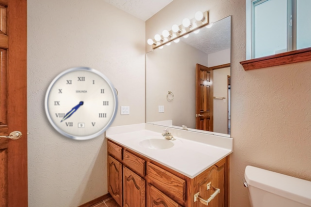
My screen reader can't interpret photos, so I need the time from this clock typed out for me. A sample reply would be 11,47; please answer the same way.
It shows 7,38
